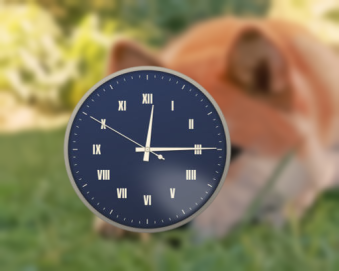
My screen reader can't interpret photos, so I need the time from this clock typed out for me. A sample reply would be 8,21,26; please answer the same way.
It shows 12,14,50
